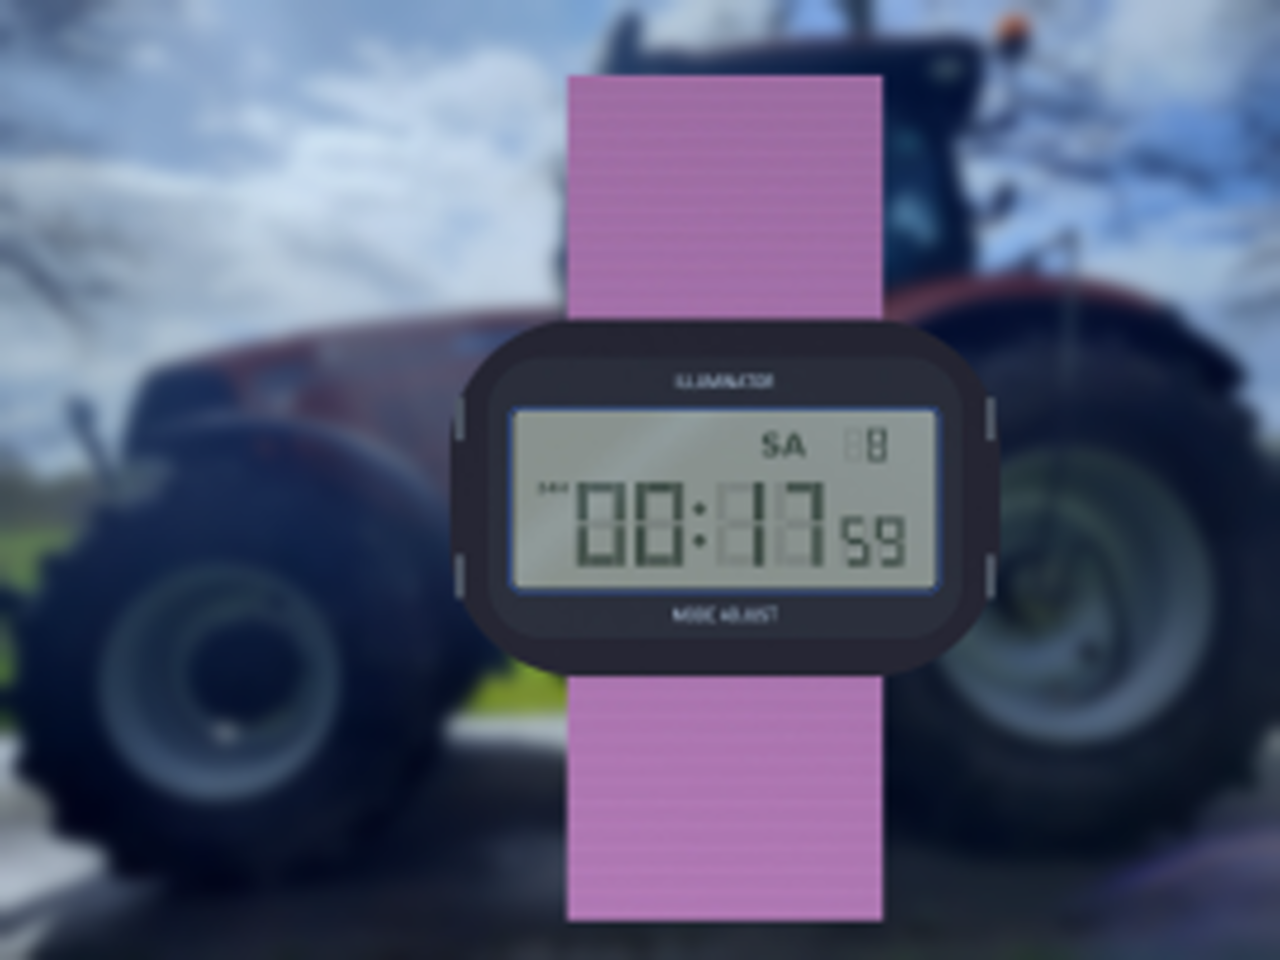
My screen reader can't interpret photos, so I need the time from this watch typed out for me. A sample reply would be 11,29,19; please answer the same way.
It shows 0,17,59
